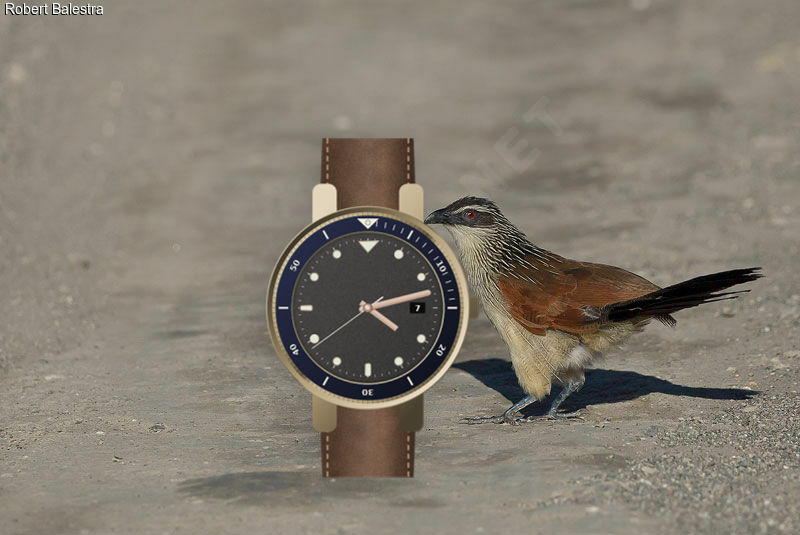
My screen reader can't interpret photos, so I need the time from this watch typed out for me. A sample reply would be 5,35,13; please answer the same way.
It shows 4,12,39
